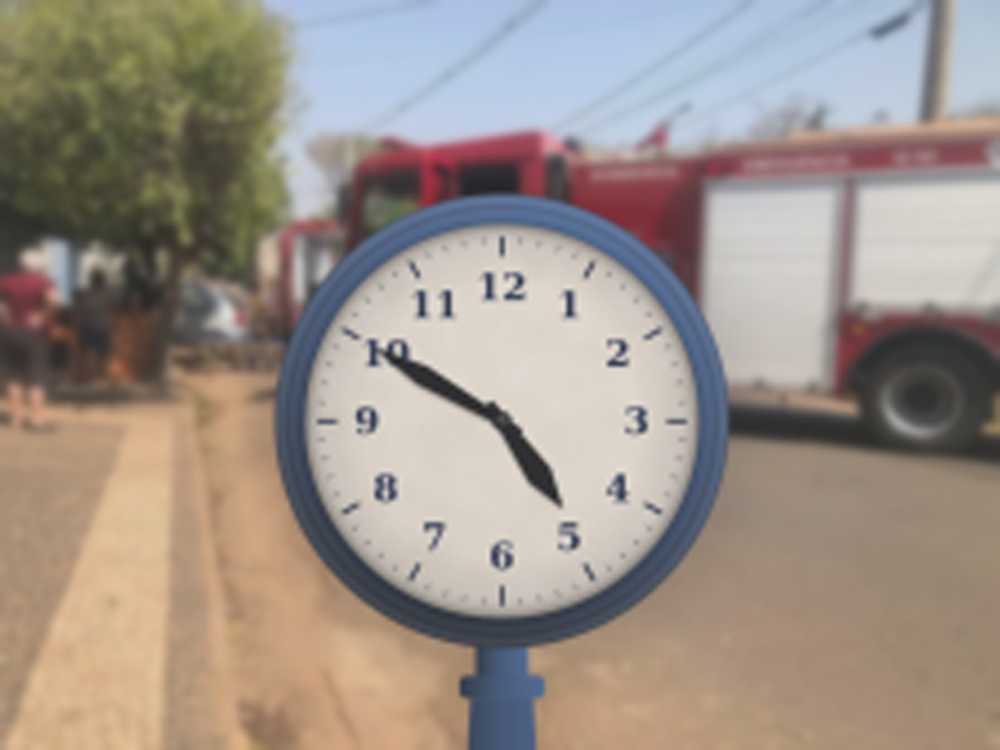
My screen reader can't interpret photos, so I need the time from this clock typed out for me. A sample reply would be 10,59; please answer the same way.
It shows 4,50
